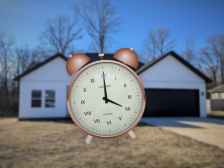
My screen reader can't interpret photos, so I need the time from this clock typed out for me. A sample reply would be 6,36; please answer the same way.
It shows 4,00
